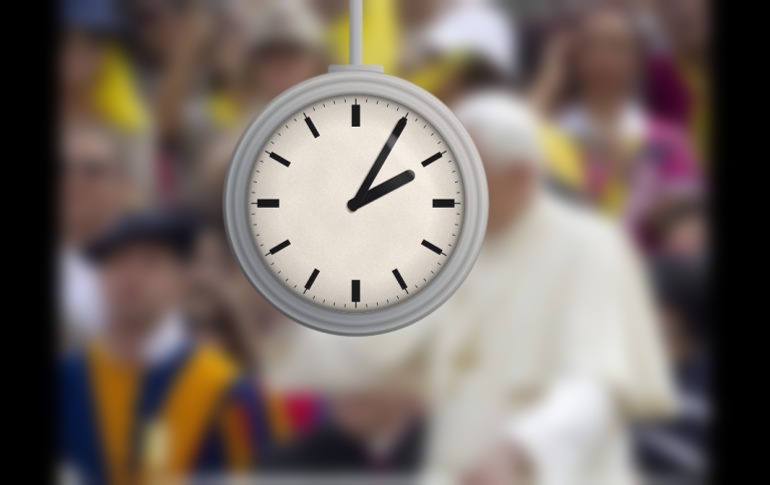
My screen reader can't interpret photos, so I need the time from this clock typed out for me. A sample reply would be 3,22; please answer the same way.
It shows 2,05
